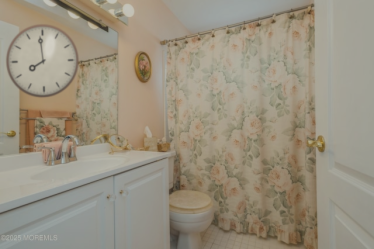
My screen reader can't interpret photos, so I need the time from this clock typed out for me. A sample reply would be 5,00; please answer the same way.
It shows 7,59
